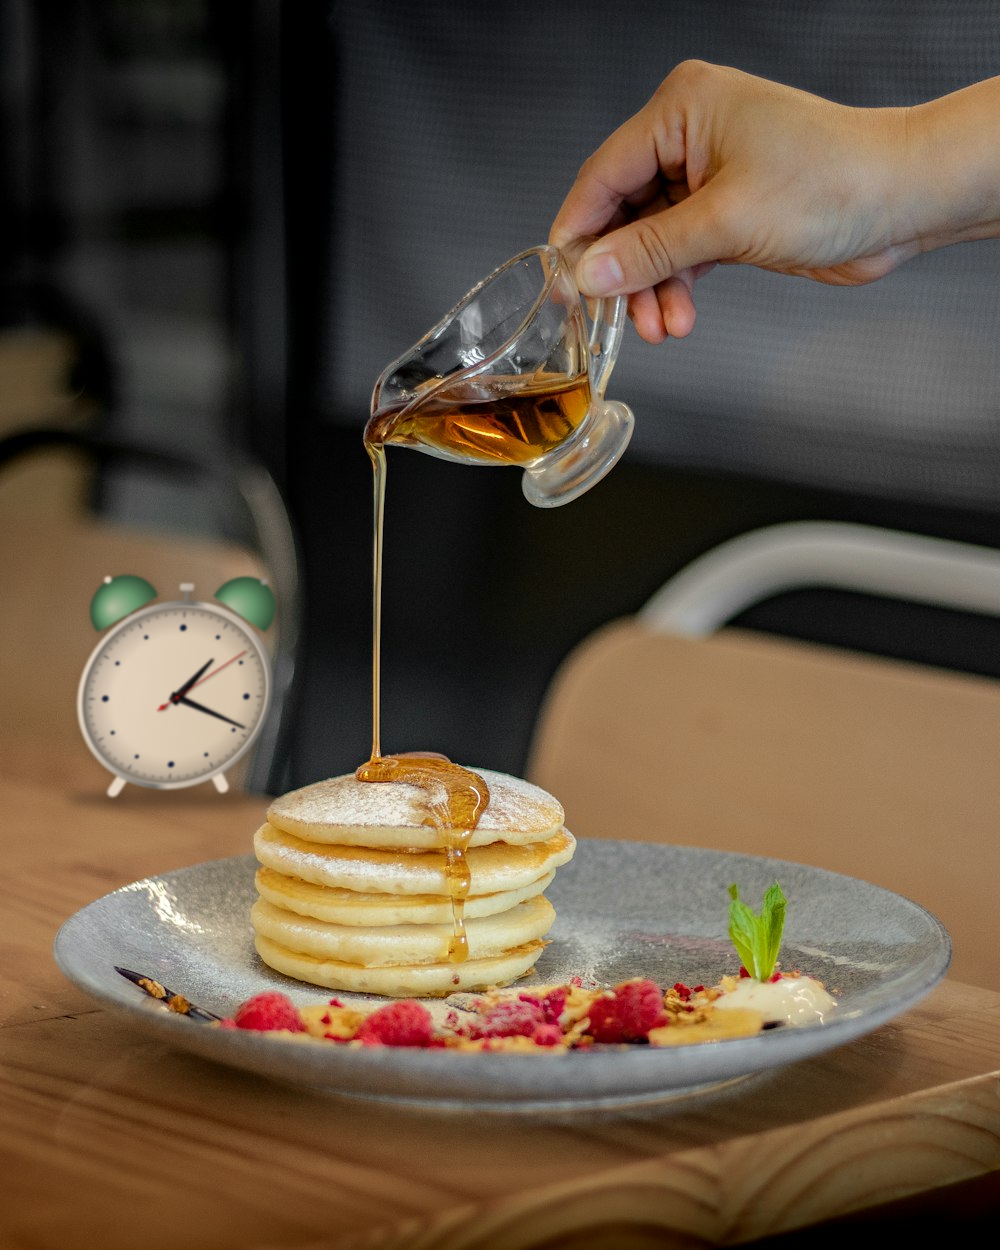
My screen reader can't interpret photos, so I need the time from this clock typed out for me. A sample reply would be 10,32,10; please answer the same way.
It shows 1,19,09
